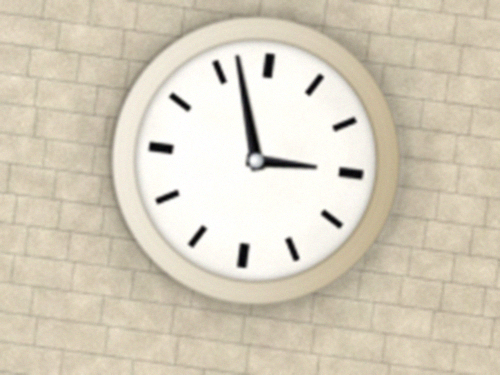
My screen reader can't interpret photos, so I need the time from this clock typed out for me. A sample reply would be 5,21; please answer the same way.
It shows 2,57
